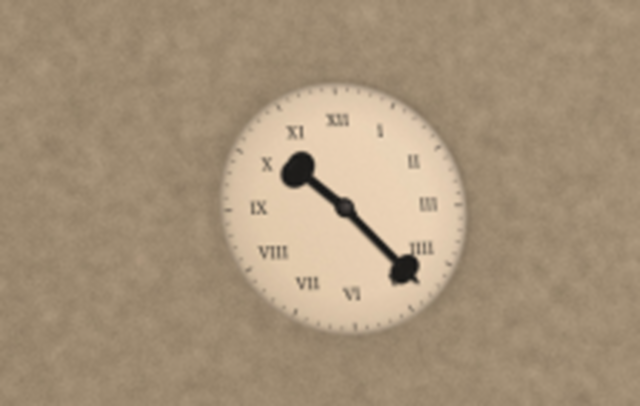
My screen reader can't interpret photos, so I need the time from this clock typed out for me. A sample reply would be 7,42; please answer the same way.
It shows 10,23
